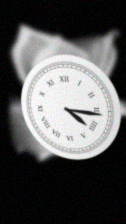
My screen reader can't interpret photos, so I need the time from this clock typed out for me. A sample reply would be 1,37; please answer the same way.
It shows 4,16
